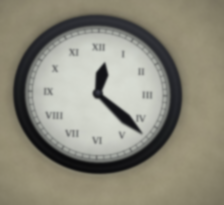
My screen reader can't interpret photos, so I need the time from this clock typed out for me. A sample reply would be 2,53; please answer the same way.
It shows 12,22
